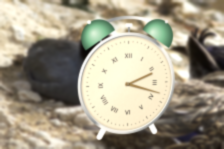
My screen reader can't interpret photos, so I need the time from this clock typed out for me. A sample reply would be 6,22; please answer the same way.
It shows 2,18
